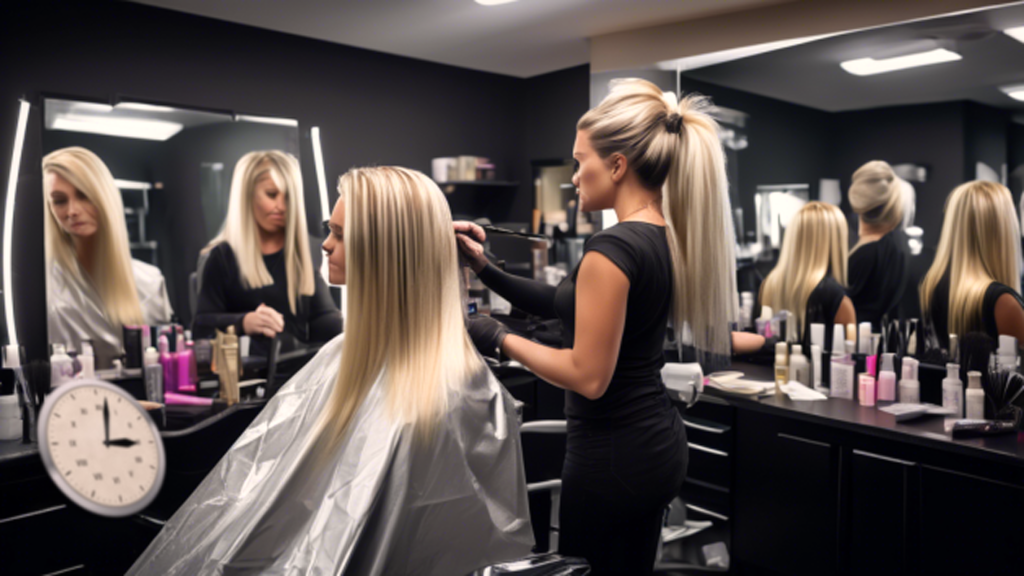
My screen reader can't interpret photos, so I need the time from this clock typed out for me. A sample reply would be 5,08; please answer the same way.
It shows 3,02
